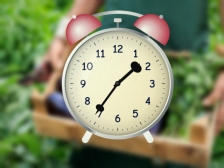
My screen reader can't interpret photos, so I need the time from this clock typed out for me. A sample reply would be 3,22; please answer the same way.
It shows 1,36
